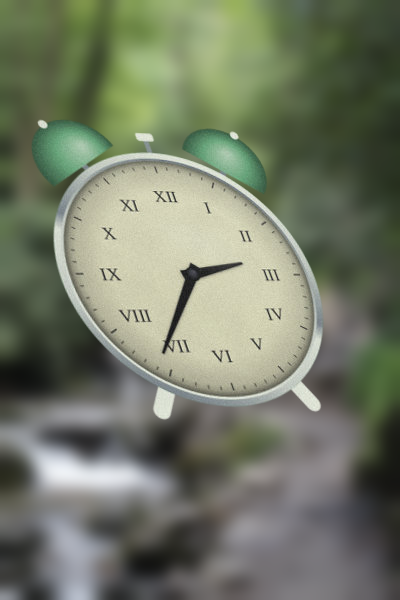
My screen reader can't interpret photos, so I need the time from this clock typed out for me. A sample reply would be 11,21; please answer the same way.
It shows 2,36
